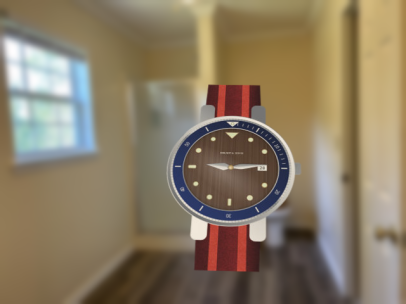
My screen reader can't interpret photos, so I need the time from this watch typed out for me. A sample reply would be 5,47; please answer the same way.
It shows 9,14
